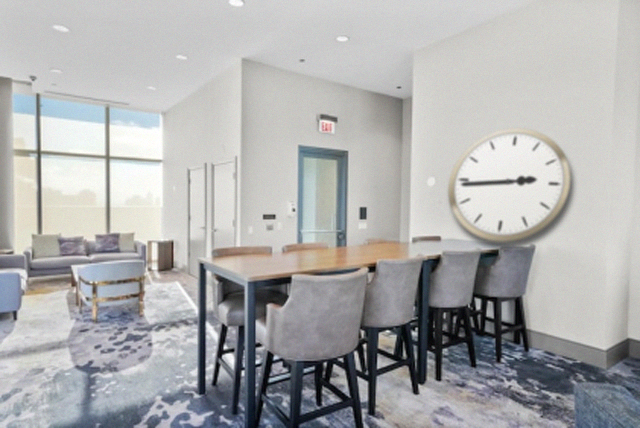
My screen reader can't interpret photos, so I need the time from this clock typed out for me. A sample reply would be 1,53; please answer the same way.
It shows 2,44
